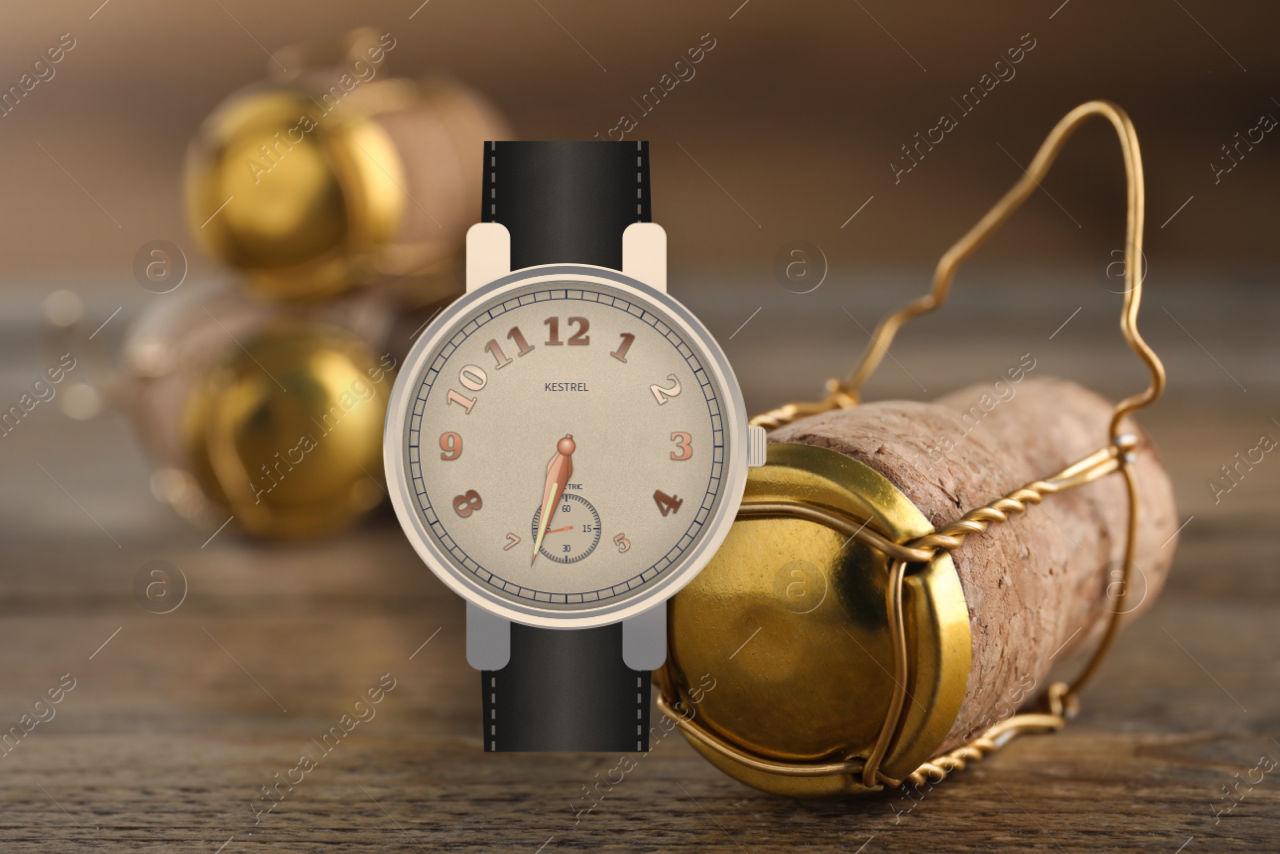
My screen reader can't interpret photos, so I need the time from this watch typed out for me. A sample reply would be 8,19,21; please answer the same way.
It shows 6,32,43
